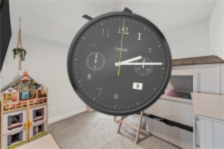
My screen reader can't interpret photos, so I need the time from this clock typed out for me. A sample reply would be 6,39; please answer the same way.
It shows 2,14
